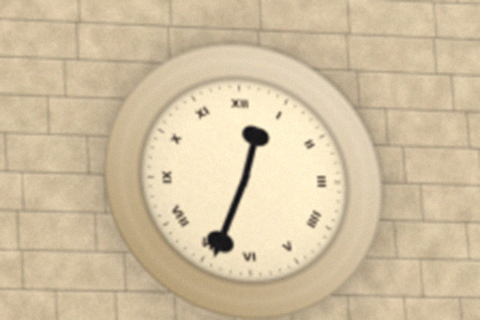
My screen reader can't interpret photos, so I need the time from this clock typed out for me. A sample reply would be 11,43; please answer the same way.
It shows 12,34
